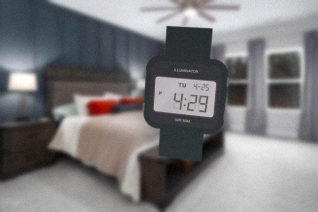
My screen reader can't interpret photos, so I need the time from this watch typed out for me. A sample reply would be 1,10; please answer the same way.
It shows 4,29
